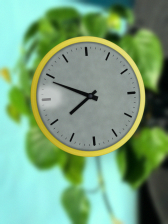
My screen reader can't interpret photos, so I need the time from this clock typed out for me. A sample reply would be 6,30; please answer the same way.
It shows 7,49
